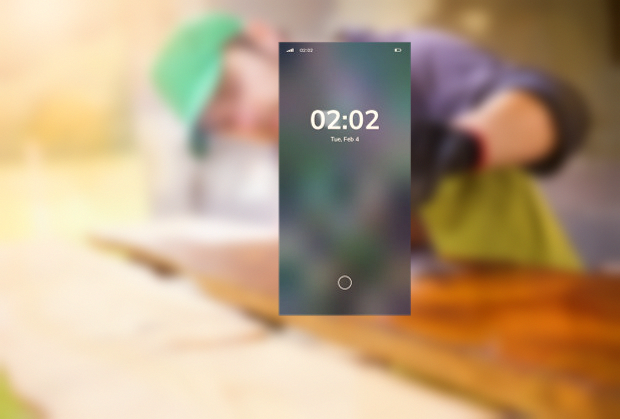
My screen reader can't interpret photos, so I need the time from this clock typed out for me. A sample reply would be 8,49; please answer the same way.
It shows 2,02
